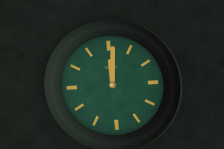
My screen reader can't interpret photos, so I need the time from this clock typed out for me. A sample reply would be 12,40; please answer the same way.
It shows 12,01
